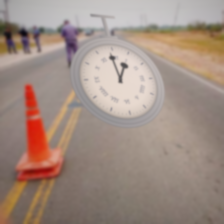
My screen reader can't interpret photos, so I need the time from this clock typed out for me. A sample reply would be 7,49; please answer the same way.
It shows 12,59
